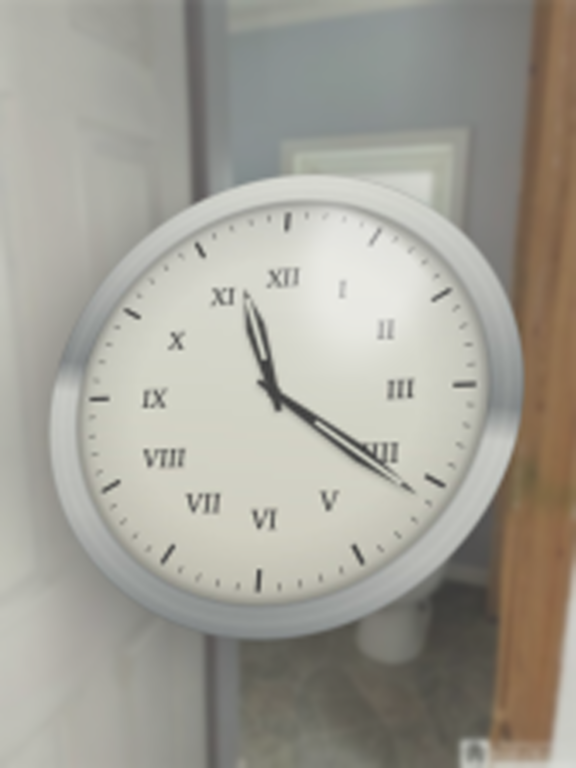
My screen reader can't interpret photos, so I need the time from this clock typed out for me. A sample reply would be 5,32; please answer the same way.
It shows 11,21
